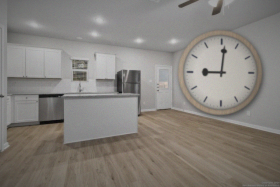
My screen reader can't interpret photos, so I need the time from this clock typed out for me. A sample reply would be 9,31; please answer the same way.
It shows 9,01
